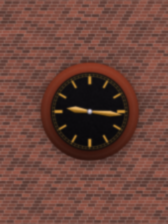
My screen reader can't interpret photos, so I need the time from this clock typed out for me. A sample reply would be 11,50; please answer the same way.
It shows 9,16
